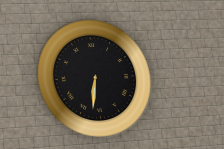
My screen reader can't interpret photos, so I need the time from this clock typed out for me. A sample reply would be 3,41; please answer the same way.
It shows 6,32
